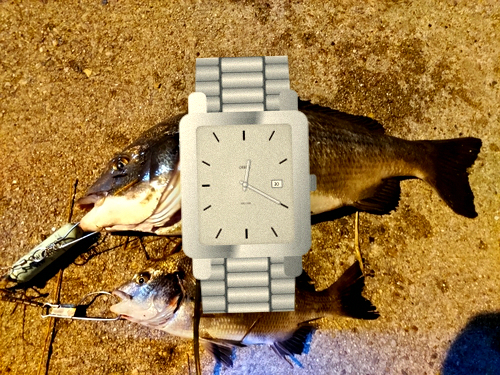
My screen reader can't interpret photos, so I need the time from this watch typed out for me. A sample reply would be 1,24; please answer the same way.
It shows 12,20
